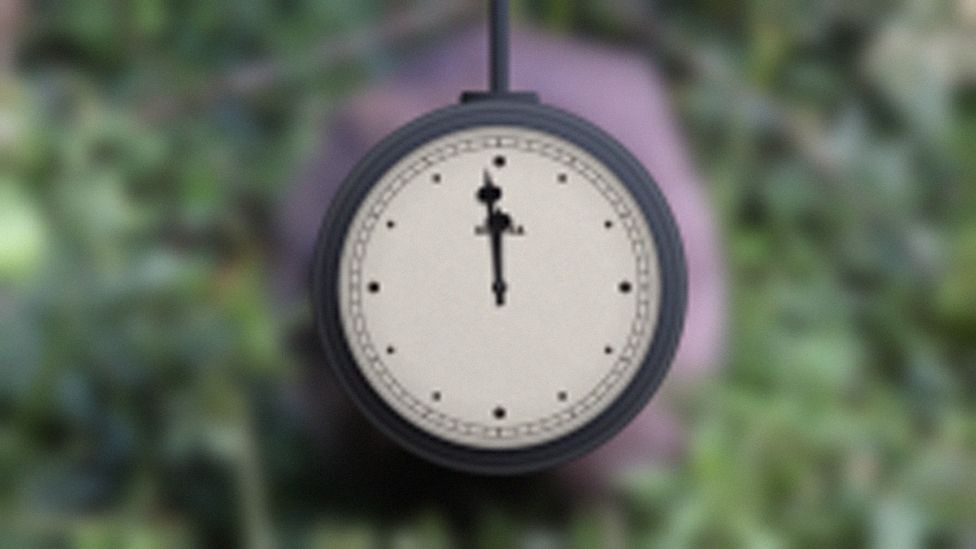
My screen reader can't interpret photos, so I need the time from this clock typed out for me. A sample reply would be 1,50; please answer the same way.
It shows 11,59
